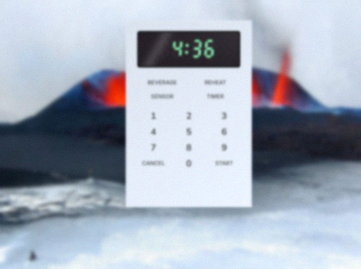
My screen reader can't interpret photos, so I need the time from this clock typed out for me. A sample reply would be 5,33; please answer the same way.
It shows 4,36
